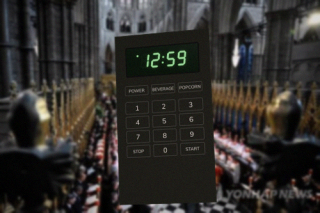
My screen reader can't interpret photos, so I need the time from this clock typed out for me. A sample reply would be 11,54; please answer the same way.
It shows 12,59
